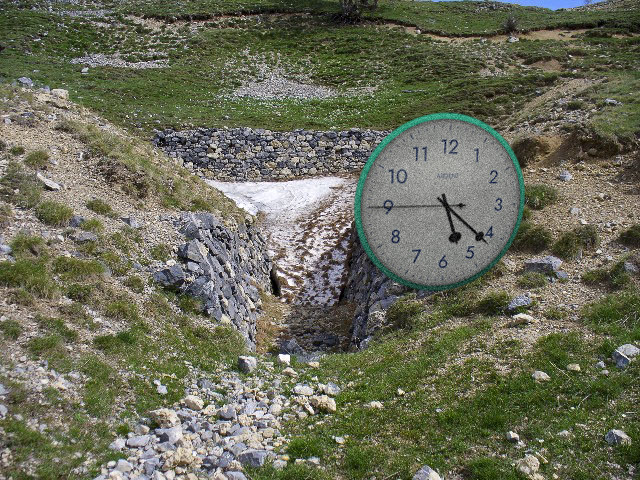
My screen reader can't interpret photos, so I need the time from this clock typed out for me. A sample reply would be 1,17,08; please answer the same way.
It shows 5,21,45
